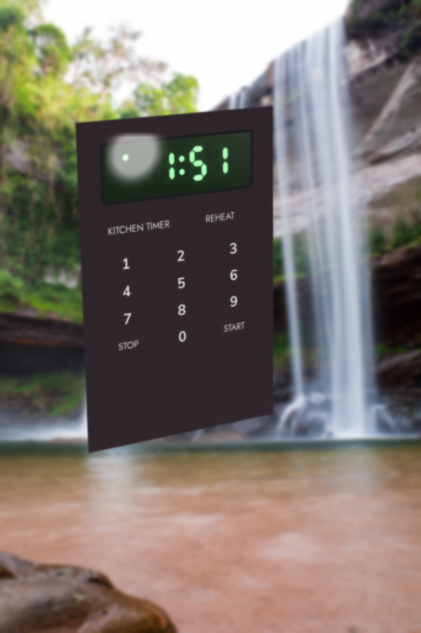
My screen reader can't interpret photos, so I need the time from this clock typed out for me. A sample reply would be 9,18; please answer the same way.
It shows 1,51
